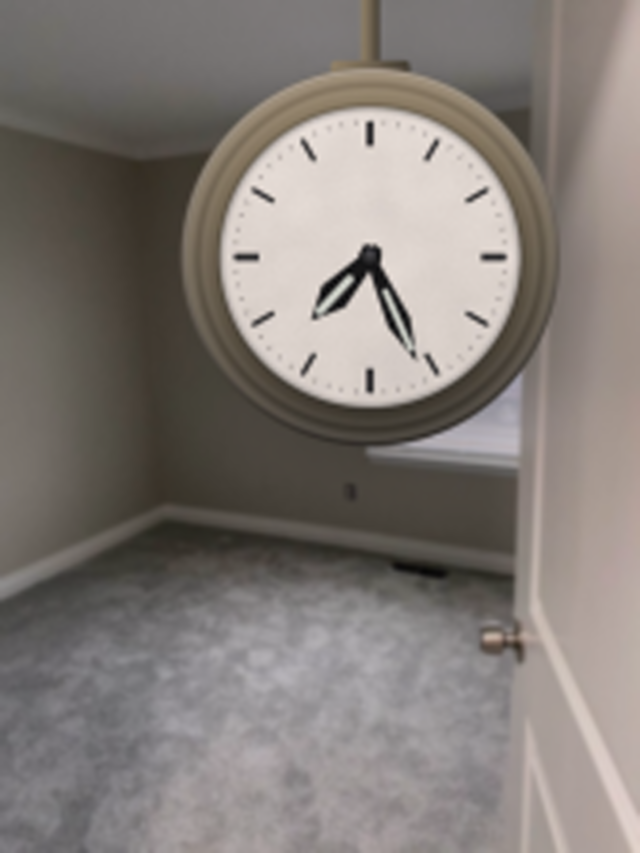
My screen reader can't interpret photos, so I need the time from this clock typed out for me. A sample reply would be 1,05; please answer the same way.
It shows 7,26
